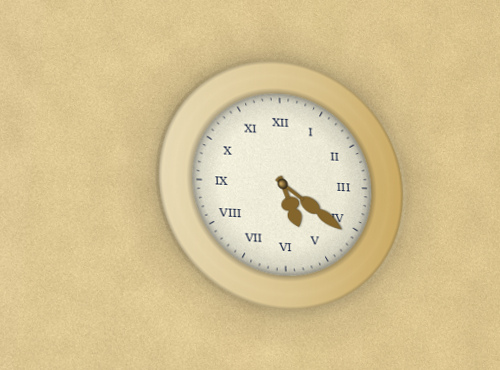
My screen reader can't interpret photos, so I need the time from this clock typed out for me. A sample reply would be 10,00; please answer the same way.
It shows 5,21
